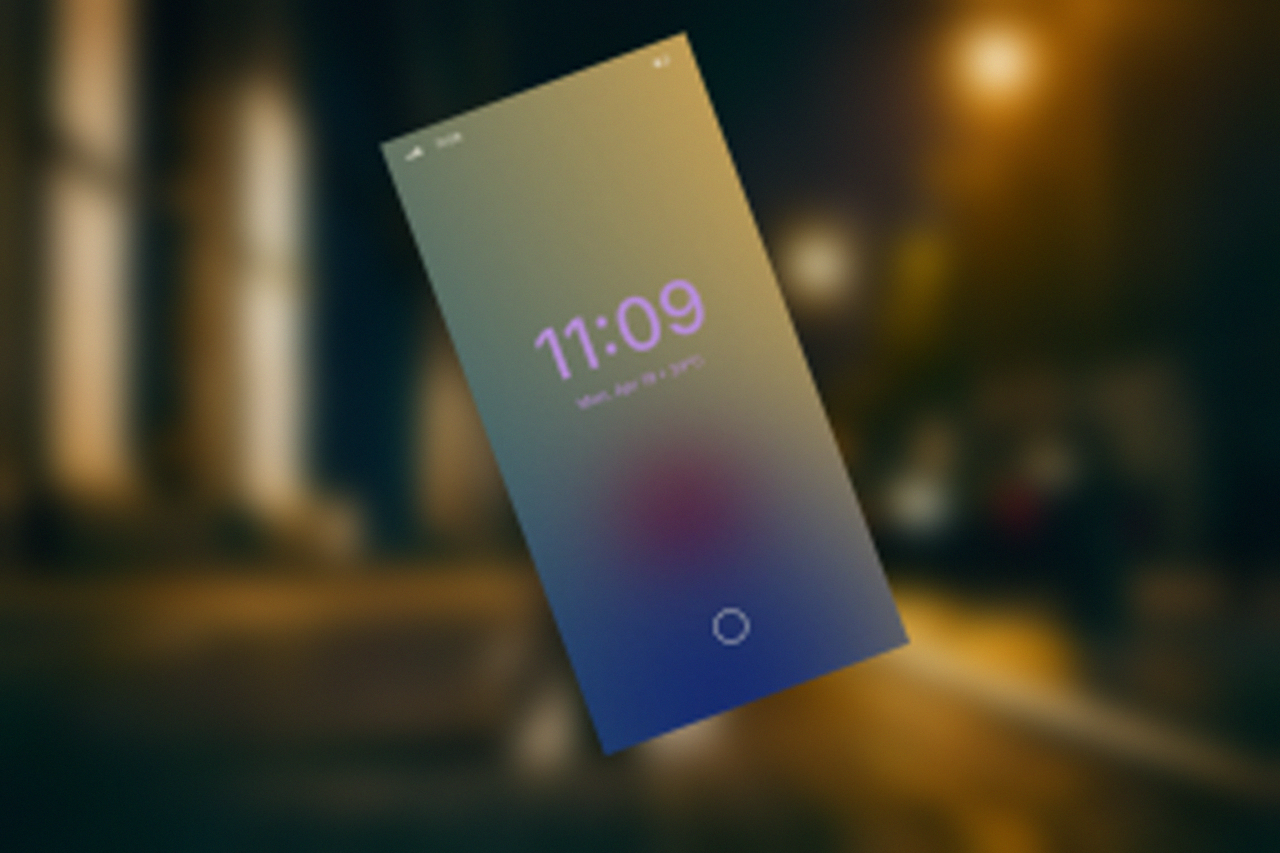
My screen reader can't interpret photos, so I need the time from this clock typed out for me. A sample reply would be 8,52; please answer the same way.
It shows 11,09
